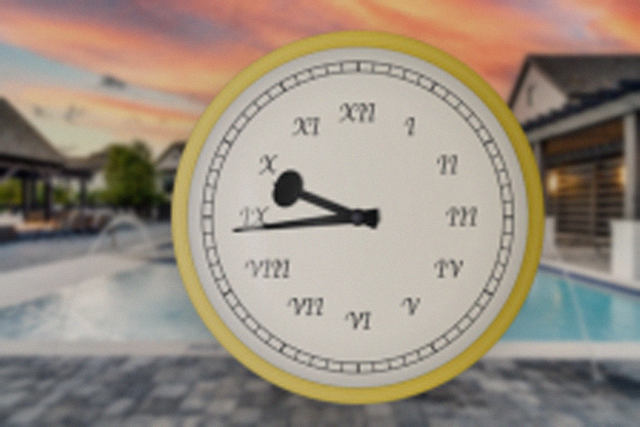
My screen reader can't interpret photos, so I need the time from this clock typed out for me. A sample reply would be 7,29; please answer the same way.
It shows 9,44
